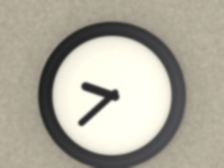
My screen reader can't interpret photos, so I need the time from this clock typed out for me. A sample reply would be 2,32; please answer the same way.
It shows 9,38
